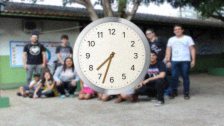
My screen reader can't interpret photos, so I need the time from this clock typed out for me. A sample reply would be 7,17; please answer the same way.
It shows 7,33
